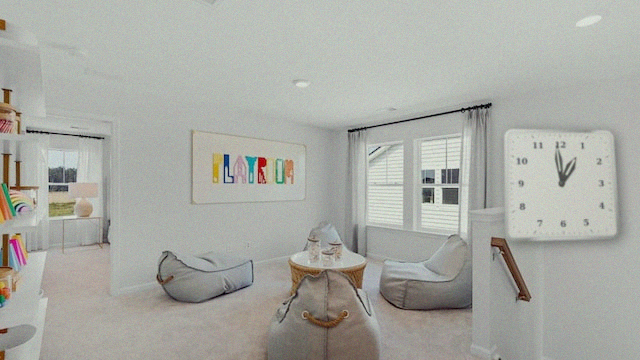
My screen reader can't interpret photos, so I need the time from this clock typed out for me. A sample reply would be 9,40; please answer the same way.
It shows 12,59
